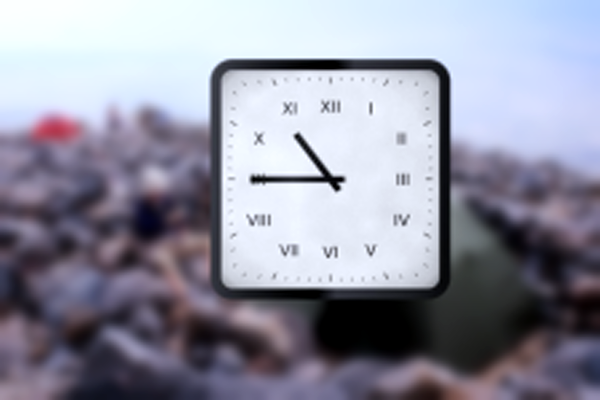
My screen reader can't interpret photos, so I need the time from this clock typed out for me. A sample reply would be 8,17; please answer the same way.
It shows 10,45
